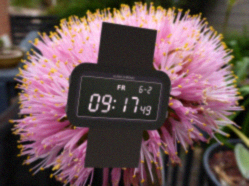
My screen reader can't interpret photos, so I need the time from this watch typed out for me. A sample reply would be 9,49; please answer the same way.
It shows 9,17
